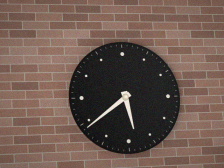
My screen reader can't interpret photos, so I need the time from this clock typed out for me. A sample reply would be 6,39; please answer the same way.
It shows 5,39
